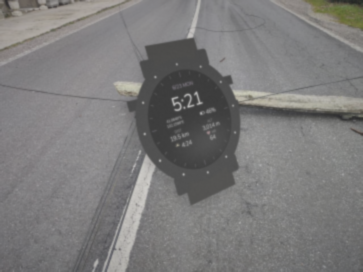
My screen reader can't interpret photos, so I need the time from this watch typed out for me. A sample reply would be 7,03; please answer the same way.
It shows 5,21
